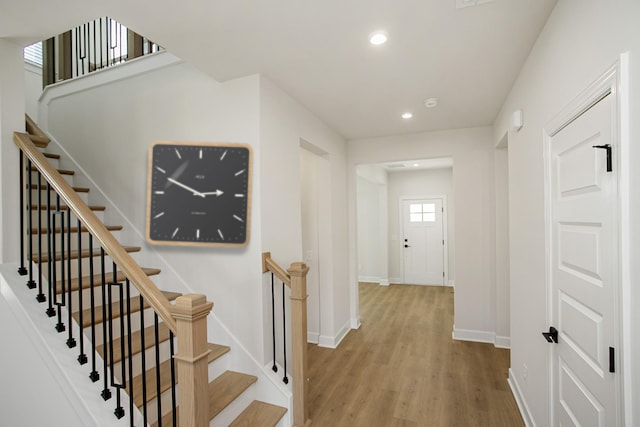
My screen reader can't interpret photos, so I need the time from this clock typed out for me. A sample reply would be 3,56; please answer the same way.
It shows 2,49
